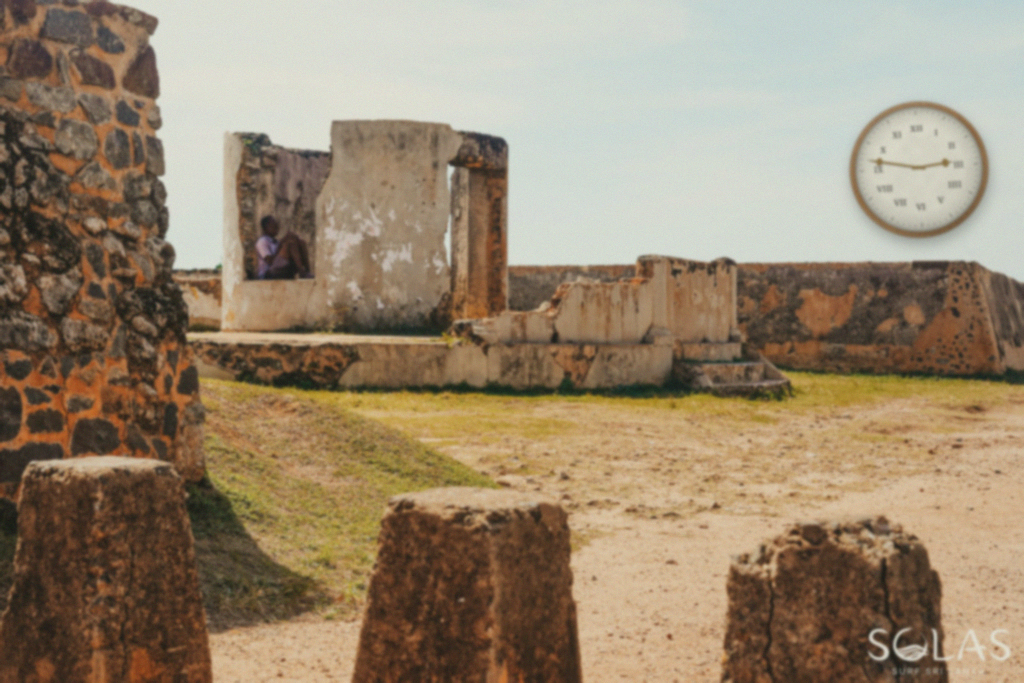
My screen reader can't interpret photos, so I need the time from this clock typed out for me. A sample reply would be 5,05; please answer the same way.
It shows 2,47
